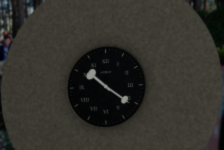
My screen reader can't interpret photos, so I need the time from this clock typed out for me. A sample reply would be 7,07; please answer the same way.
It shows 10,21
